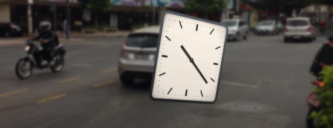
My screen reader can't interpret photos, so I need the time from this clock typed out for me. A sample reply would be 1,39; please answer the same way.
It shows 10,22
